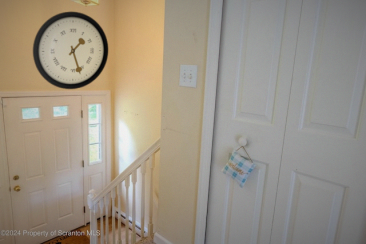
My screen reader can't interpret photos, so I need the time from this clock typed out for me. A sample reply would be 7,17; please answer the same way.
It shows 1,27
